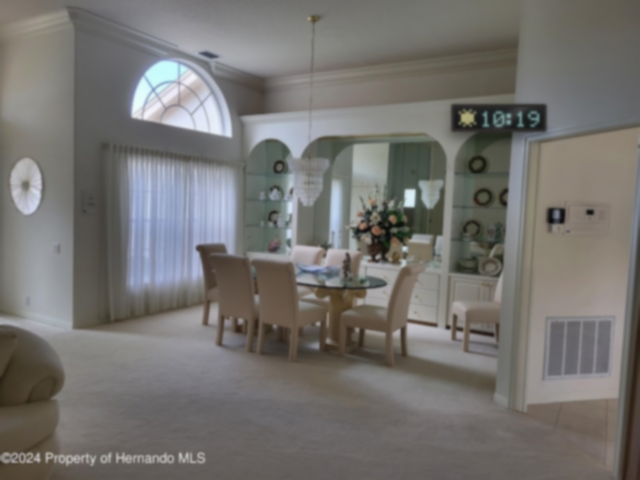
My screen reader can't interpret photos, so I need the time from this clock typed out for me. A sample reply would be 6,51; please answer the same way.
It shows 10,19
